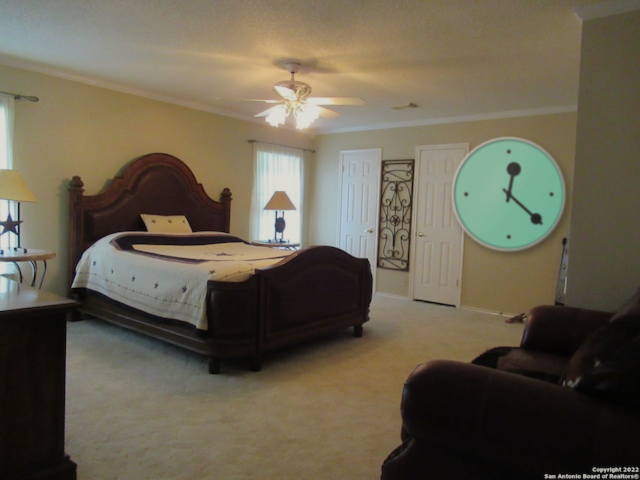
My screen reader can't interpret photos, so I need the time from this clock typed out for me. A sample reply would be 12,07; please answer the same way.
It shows 12,22
